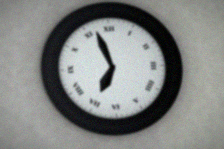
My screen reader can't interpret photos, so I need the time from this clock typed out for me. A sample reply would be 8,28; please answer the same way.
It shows 6,57
